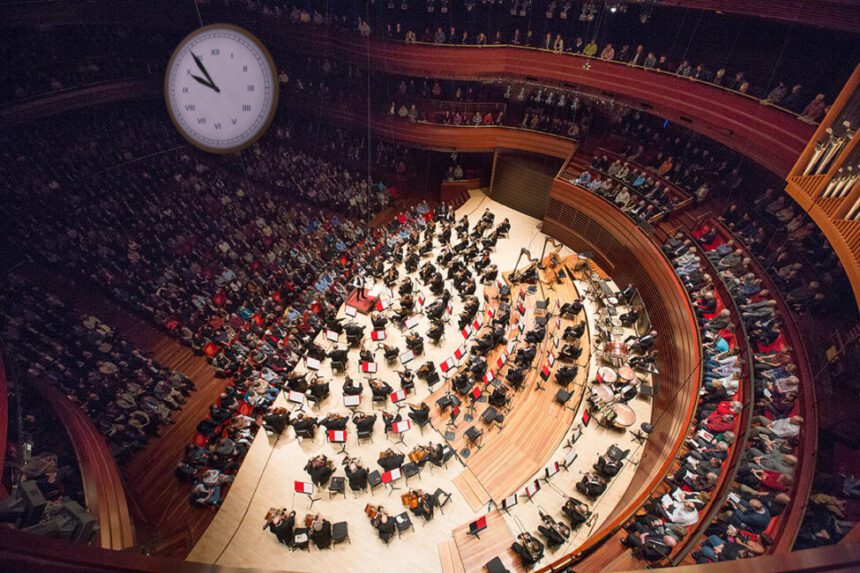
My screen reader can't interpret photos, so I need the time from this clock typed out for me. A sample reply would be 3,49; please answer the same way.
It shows 9,54
